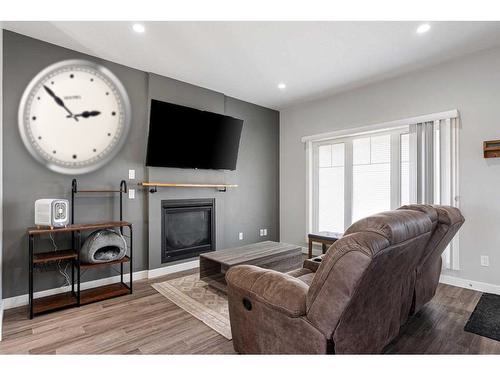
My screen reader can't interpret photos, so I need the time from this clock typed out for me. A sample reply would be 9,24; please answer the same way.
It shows 2,53
